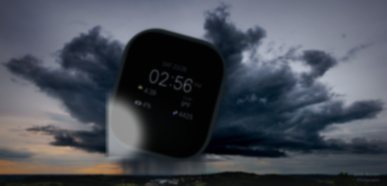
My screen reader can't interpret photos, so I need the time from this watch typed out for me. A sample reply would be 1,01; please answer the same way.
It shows 2,56
